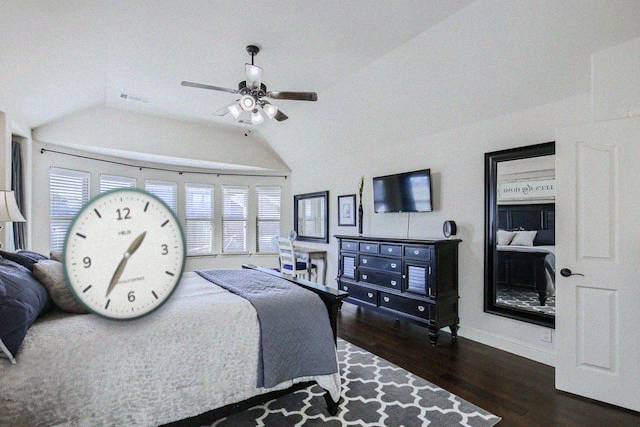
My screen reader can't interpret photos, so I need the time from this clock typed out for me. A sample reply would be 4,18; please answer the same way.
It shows 1,36
